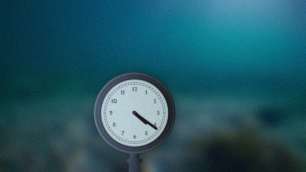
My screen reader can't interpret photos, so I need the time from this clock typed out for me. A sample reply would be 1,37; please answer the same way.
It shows 4,21
